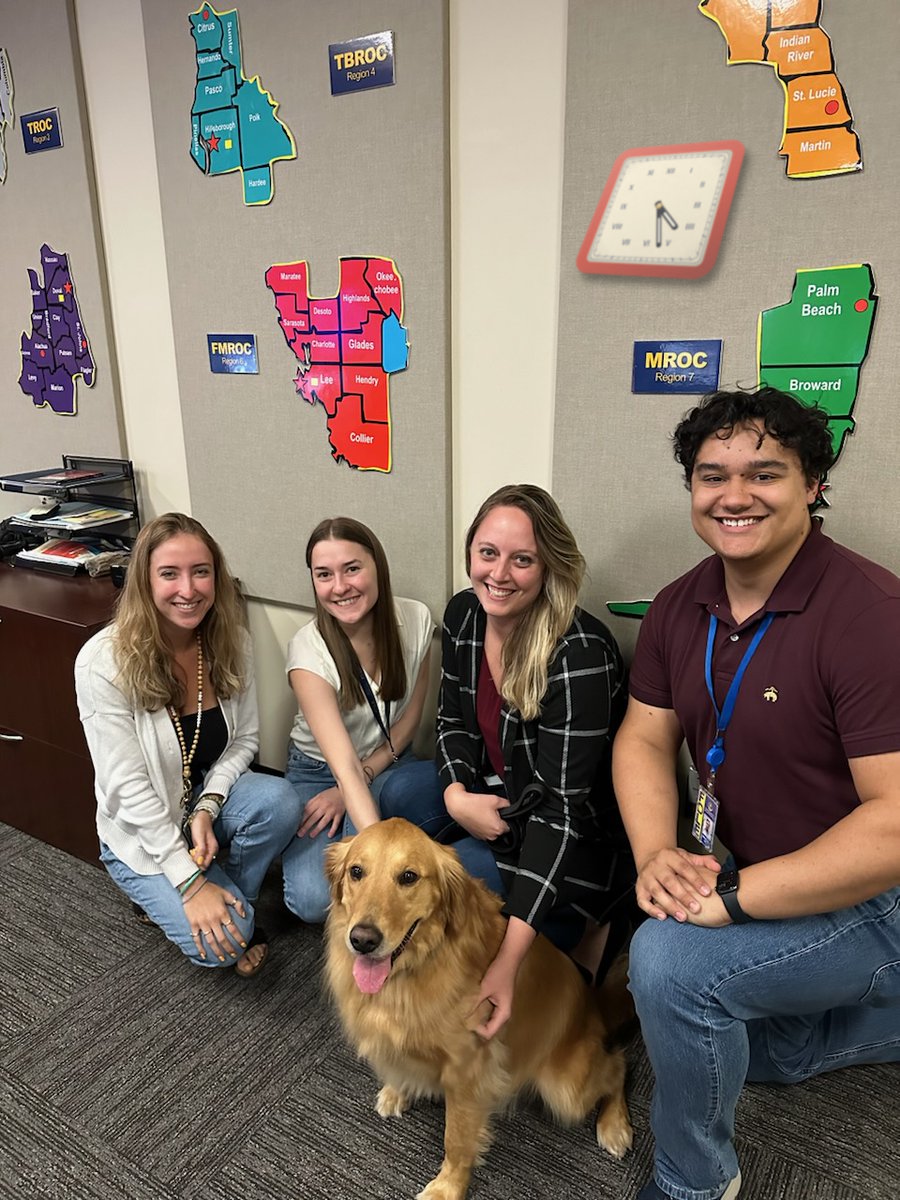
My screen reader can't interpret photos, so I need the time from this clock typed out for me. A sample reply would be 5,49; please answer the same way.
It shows 4,27
